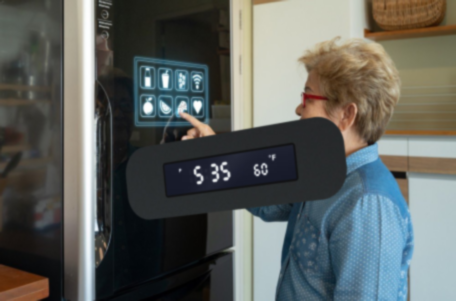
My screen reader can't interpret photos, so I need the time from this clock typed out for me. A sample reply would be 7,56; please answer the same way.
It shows 5,35
